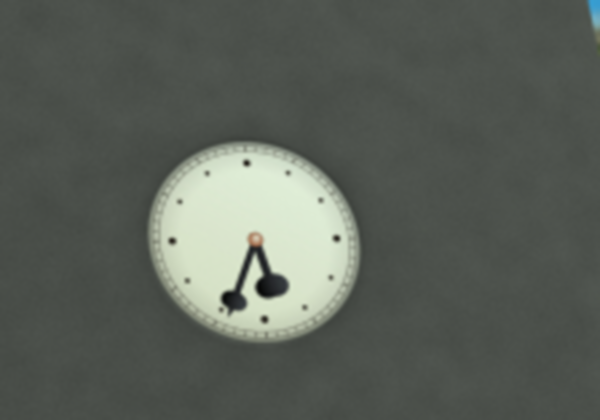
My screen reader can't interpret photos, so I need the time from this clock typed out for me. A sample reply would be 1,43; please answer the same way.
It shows 5,34
